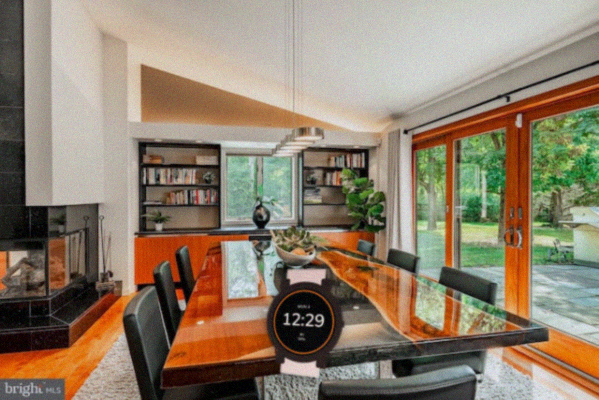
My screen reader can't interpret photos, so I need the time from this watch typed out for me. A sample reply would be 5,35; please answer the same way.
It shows 12,29
